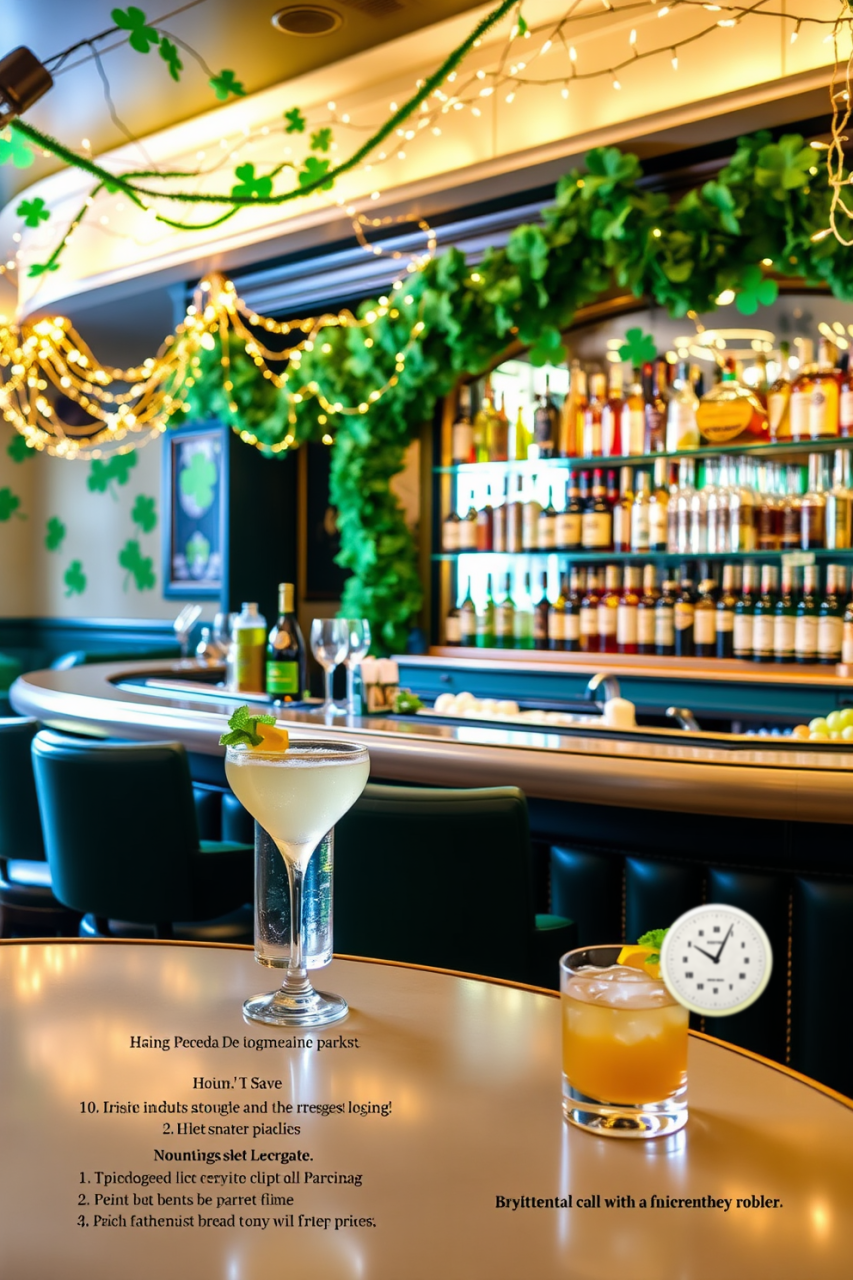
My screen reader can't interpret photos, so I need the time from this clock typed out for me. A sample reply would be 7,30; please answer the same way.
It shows 10,04
